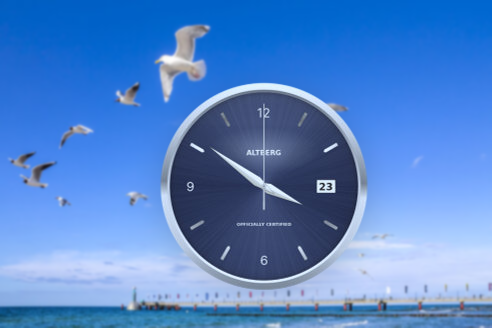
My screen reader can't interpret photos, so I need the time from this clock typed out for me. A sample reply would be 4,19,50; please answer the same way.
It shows 3,51,00
